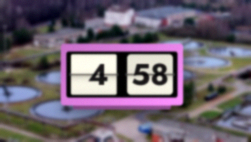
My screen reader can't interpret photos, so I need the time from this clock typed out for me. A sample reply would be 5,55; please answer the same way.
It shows 4,58
